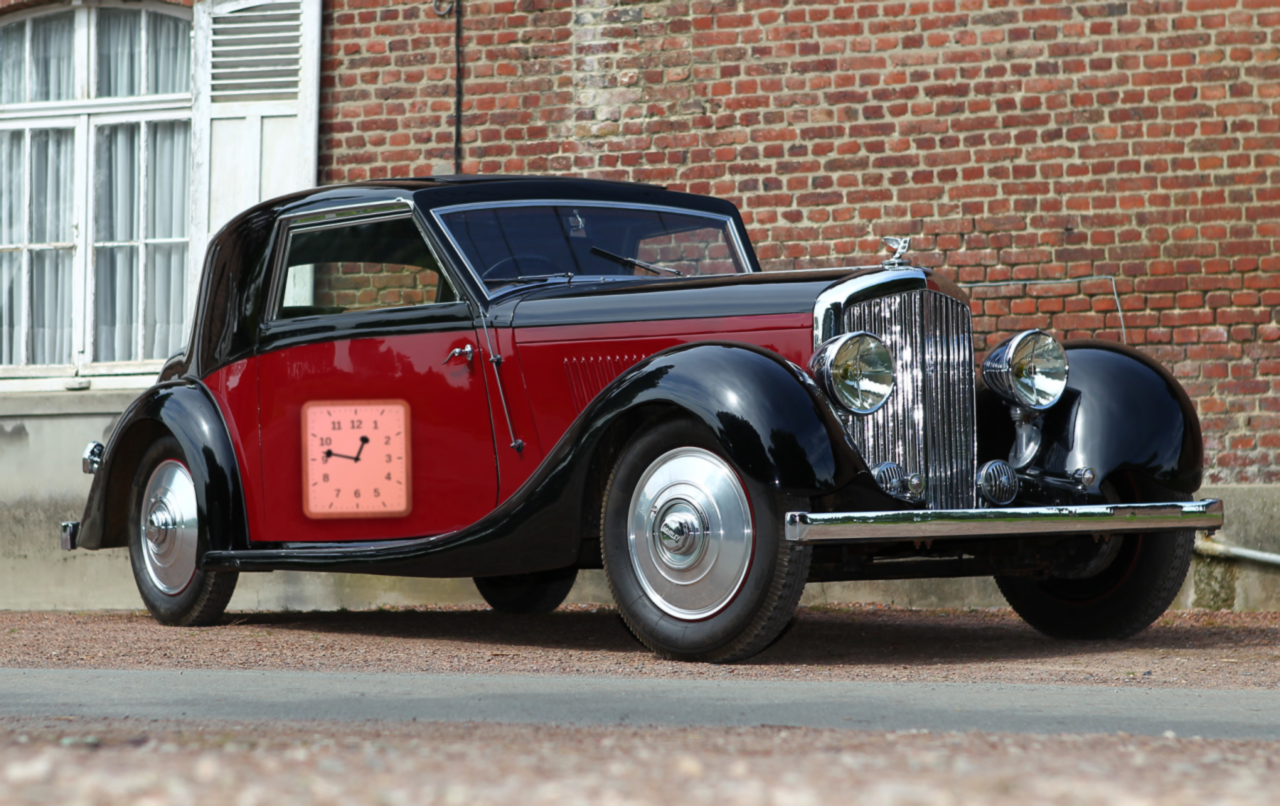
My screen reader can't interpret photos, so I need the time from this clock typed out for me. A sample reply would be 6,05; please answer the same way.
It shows 12,47
